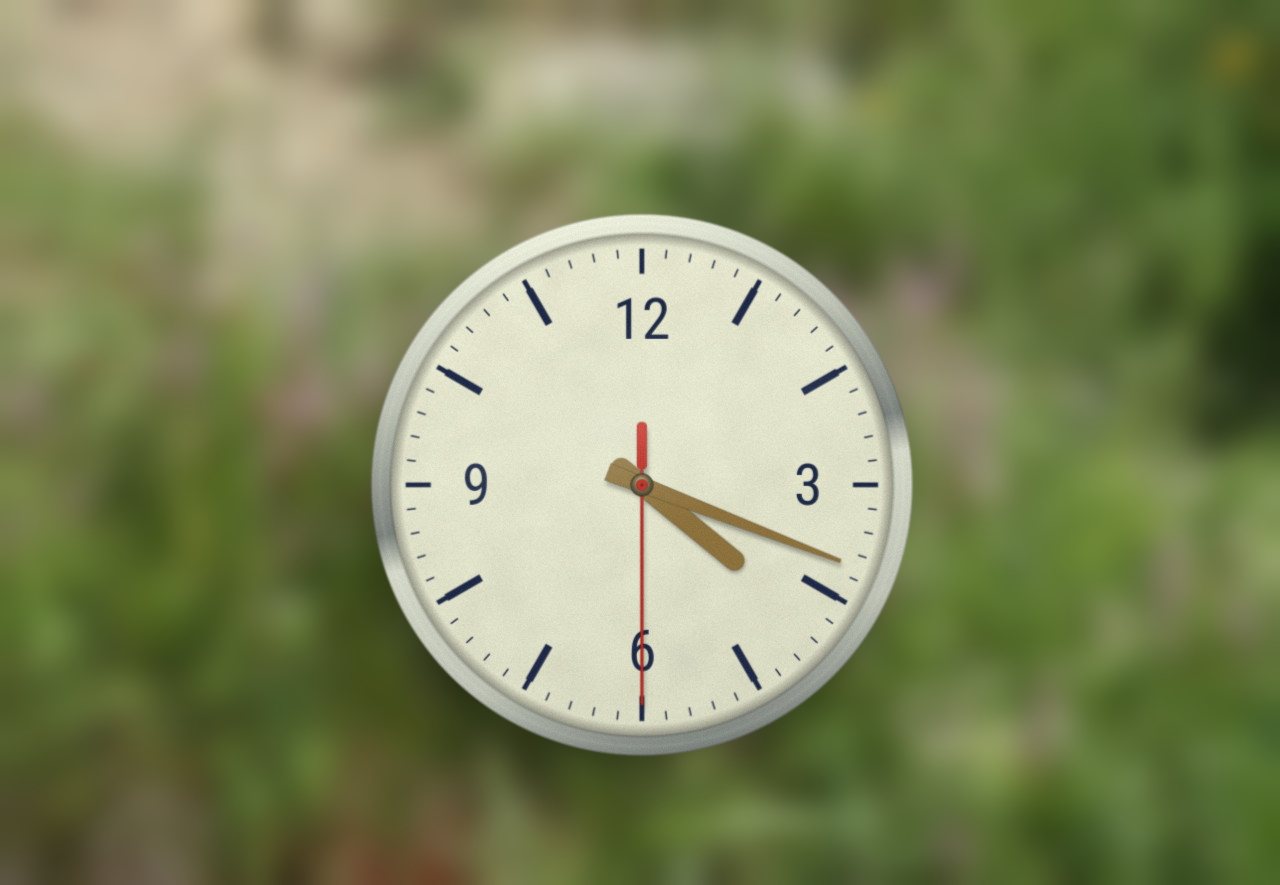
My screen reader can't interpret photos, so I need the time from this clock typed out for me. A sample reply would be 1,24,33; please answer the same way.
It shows 4,18,30
